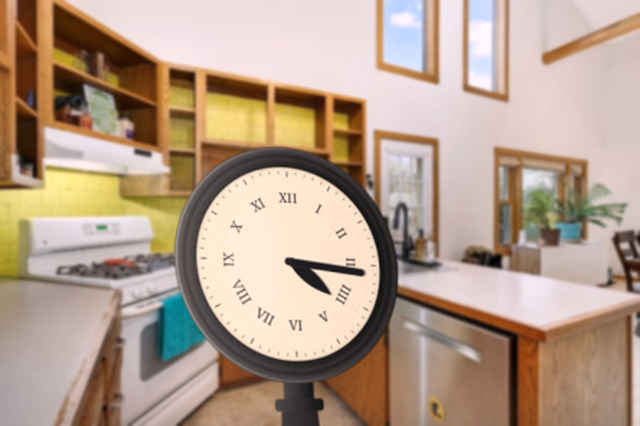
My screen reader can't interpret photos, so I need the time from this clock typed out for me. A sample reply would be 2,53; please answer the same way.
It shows 4,16
